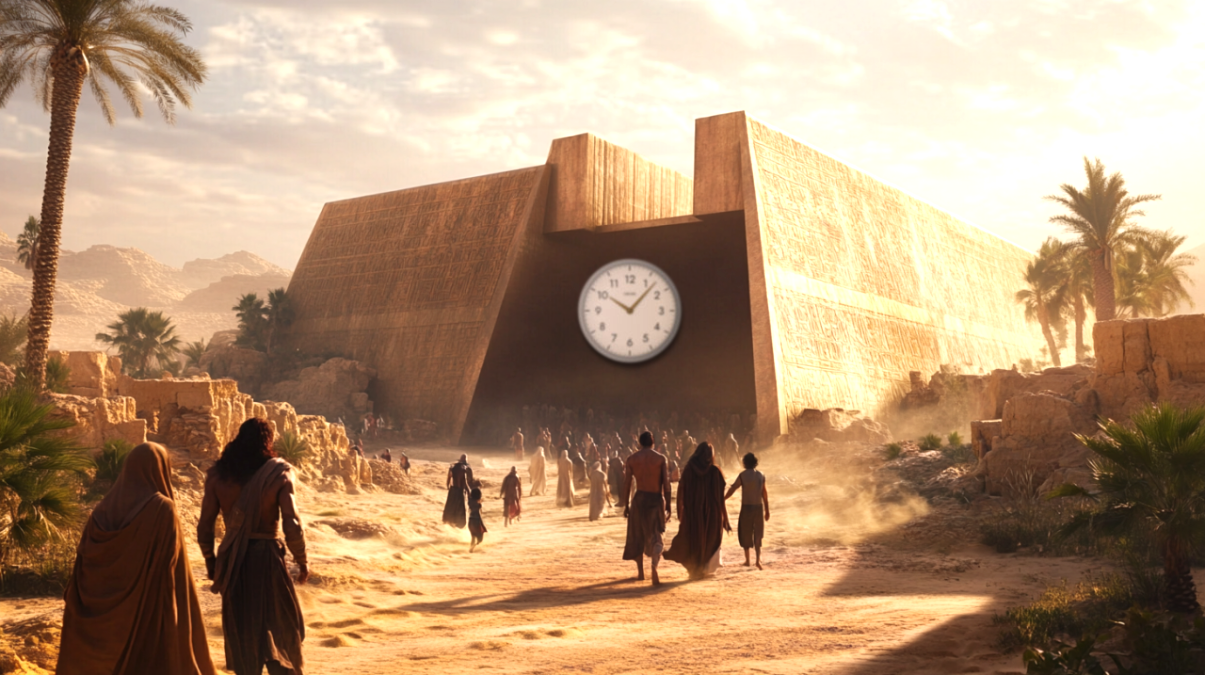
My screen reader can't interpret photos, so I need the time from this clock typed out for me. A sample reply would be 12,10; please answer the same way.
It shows 10,07
